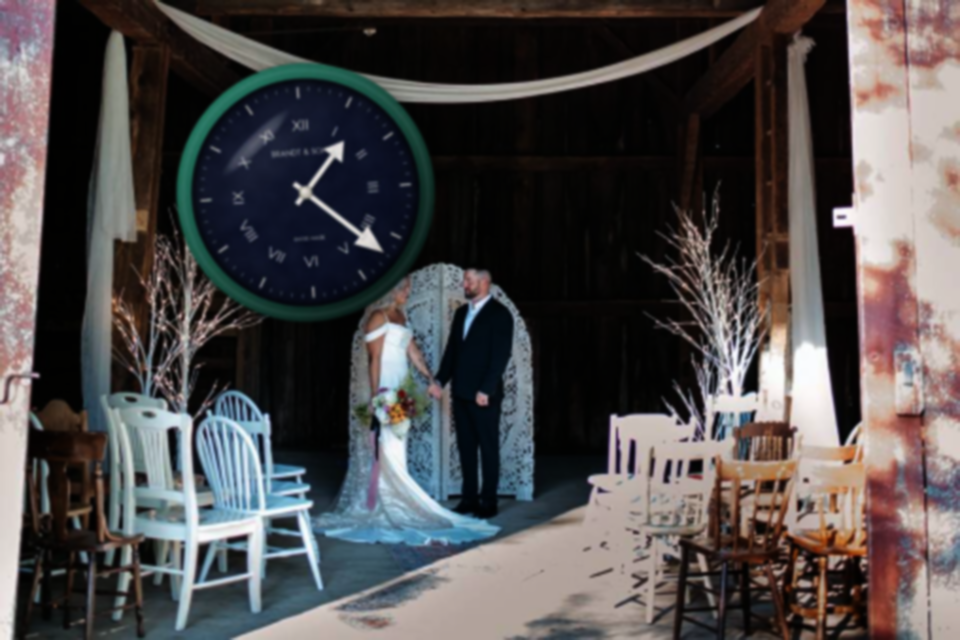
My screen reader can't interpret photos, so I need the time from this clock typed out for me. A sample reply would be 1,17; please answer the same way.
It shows 1,22
